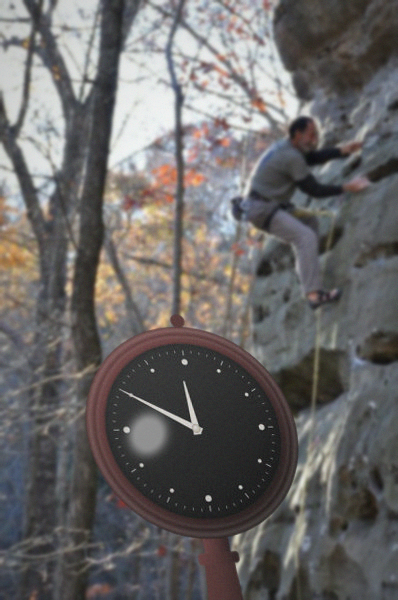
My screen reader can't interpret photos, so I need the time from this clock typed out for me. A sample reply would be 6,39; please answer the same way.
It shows 11,50
